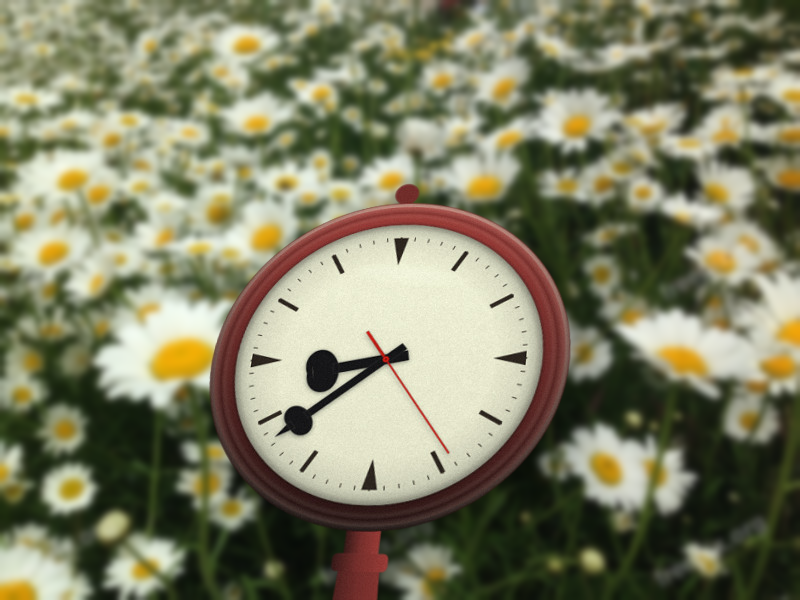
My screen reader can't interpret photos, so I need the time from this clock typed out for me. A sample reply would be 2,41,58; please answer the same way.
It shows 8,38,24
